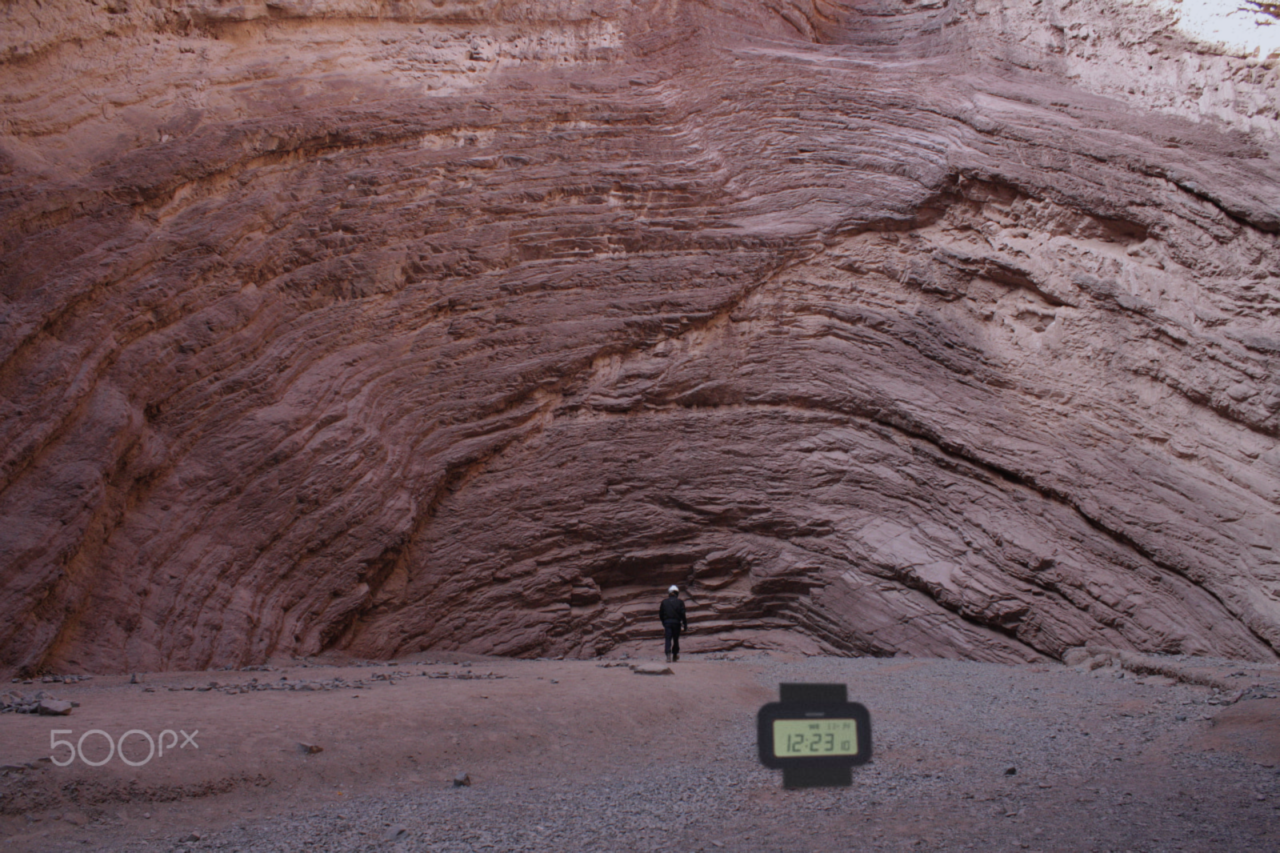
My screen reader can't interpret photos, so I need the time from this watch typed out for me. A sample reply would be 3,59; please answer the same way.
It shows 12,23
